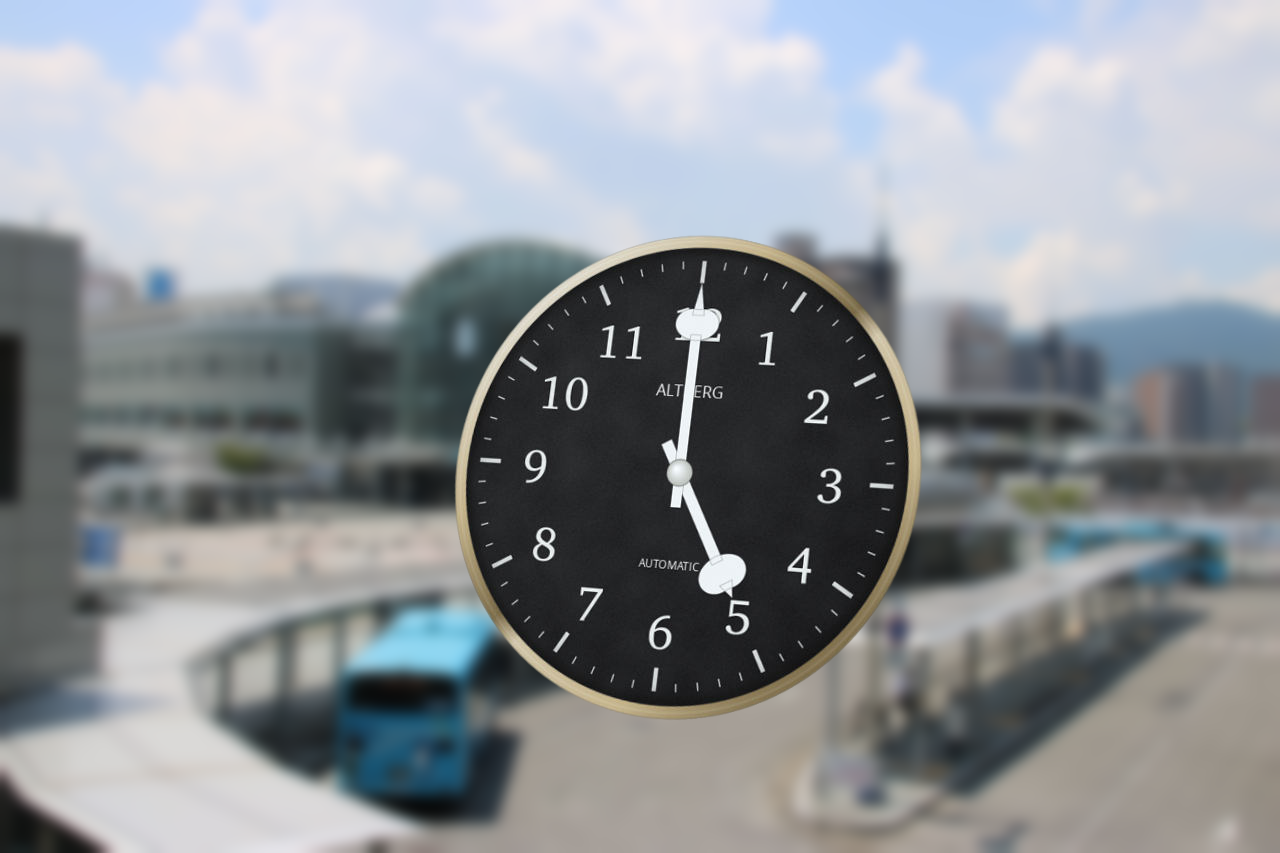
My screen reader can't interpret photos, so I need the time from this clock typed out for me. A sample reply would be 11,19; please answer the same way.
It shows 5,00
